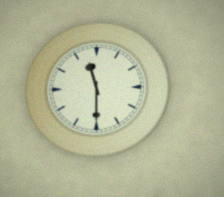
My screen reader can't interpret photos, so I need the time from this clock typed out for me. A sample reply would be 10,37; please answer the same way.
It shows 11,30
